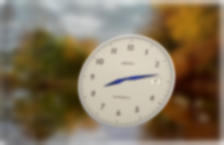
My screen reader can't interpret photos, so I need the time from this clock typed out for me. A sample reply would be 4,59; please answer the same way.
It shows 8,13
